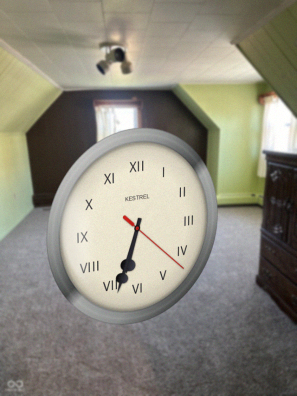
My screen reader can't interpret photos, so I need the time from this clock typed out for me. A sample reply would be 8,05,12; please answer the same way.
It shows 6,33,22
